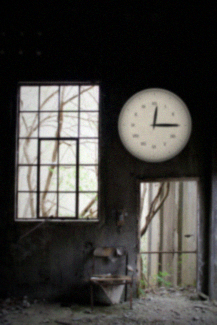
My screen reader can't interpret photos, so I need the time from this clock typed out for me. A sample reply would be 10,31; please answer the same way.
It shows 12,15
